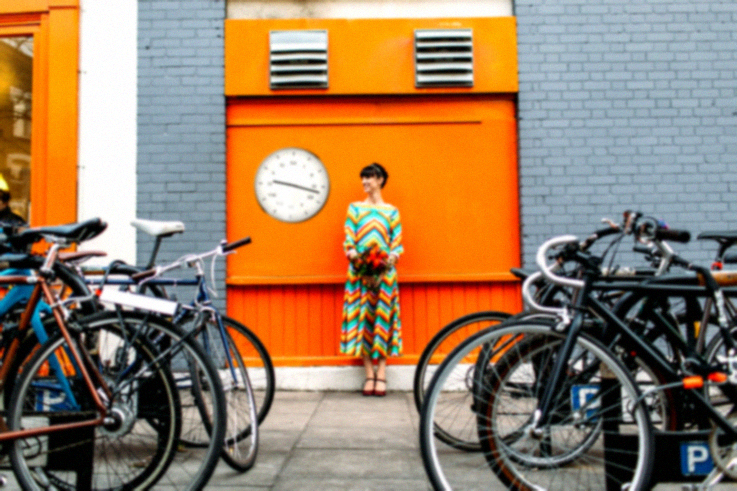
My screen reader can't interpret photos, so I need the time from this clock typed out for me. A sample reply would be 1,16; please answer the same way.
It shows 9,17
